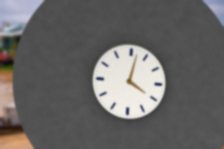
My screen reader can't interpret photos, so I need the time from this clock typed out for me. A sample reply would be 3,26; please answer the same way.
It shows 4,02
